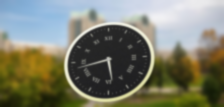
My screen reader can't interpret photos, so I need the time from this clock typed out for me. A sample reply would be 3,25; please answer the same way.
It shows 5,43
